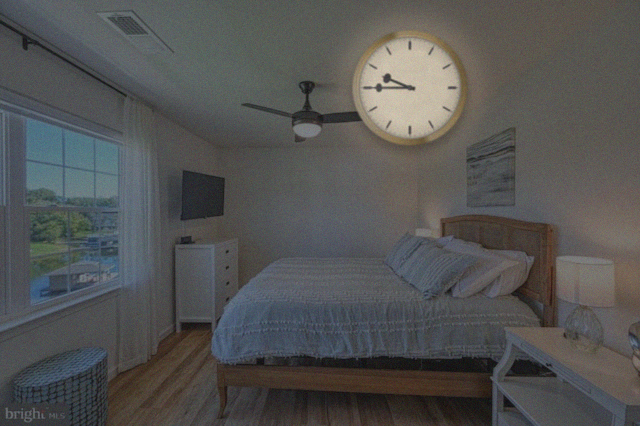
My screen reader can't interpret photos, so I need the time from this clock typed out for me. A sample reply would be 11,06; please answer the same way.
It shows 9,45
